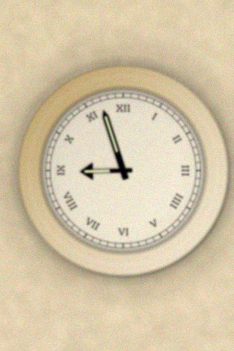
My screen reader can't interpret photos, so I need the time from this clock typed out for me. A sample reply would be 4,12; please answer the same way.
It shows 8,57
